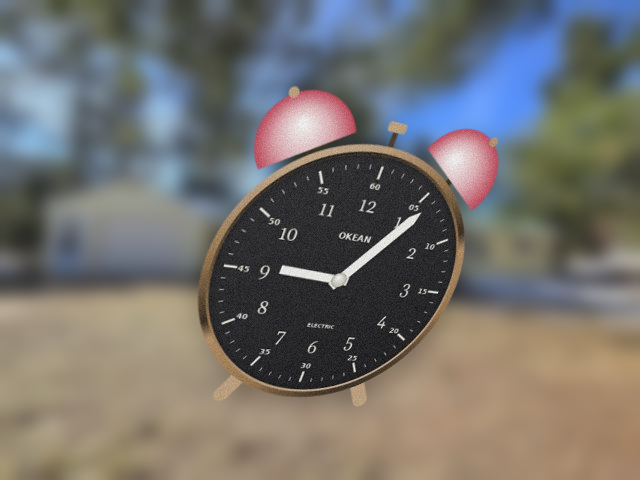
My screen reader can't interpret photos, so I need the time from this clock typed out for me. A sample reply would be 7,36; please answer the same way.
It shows 9,06
